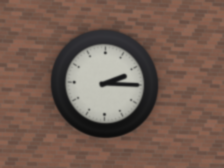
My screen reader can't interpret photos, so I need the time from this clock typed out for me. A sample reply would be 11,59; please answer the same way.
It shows 2,15
